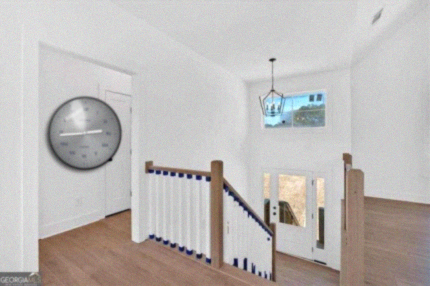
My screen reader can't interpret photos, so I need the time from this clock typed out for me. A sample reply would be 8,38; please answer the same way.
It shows 2,44
